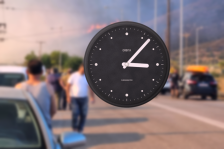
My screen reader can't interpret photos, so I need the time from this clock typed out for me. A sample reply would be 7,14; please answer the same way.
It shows 3,07
